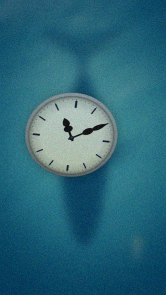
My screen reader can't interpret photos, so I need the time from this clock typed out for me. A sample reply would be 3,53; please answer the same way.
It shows 11,10
